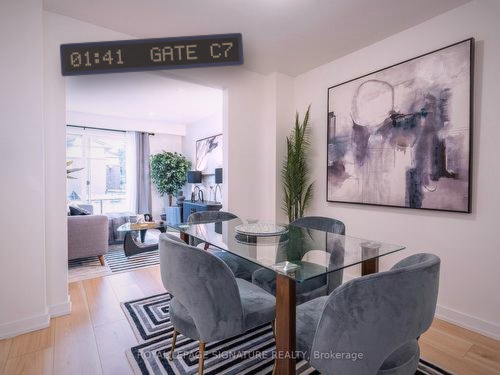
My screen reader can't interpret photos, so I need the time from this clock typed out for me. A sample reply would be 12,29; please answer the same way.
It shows 1,41
